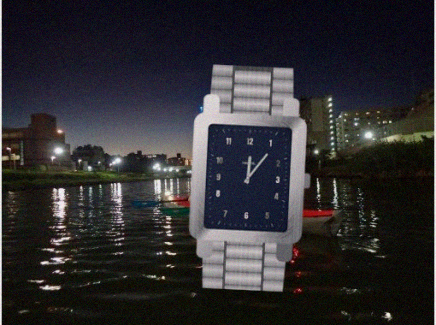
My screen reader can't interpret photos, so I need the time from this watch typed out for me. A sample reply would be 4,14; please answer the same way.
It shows 12,06
